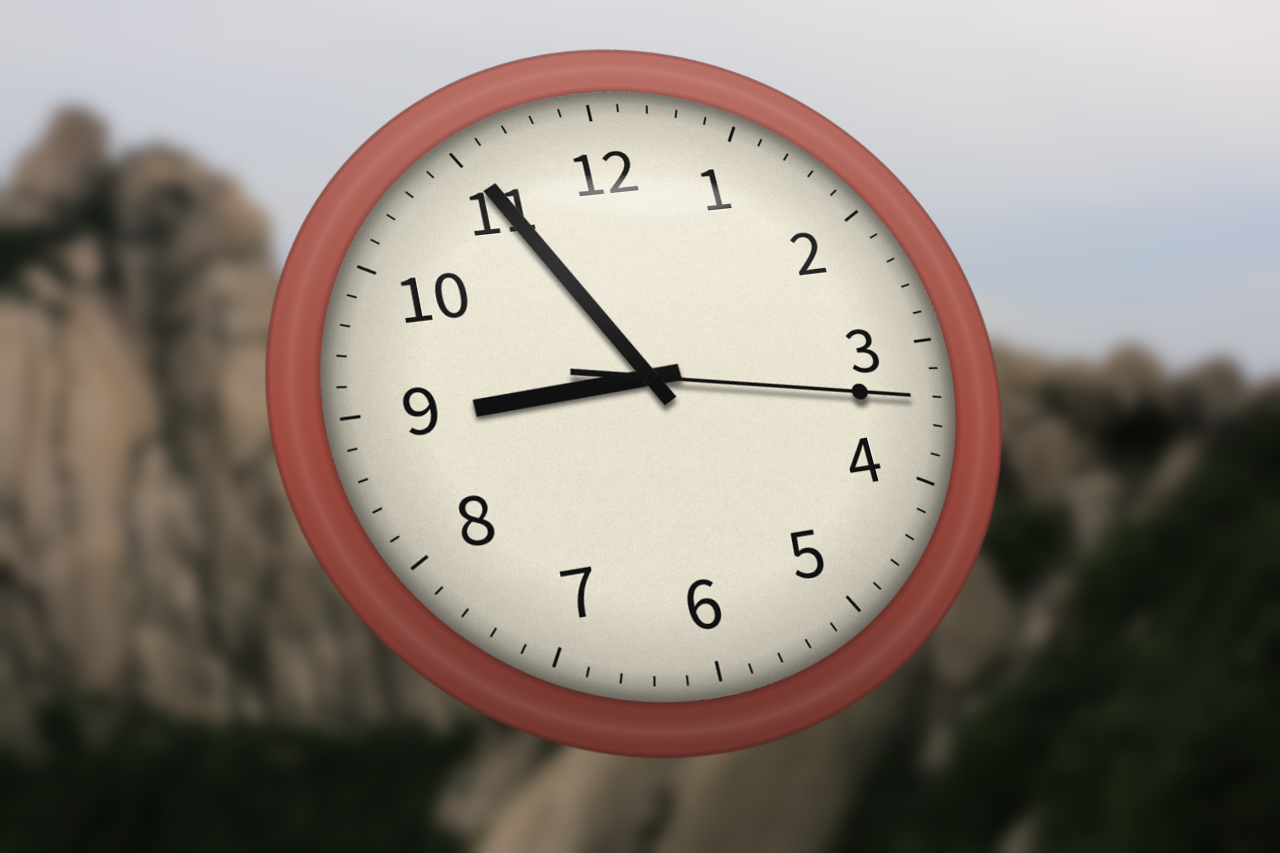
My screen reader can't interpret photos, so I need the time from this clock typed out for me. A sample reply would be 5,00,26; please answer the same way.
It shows 8,55,17
